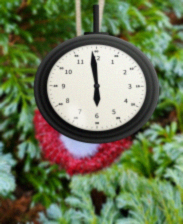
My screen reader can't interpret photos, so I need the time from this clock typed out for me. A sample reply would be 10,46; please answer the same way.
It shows 5,59
